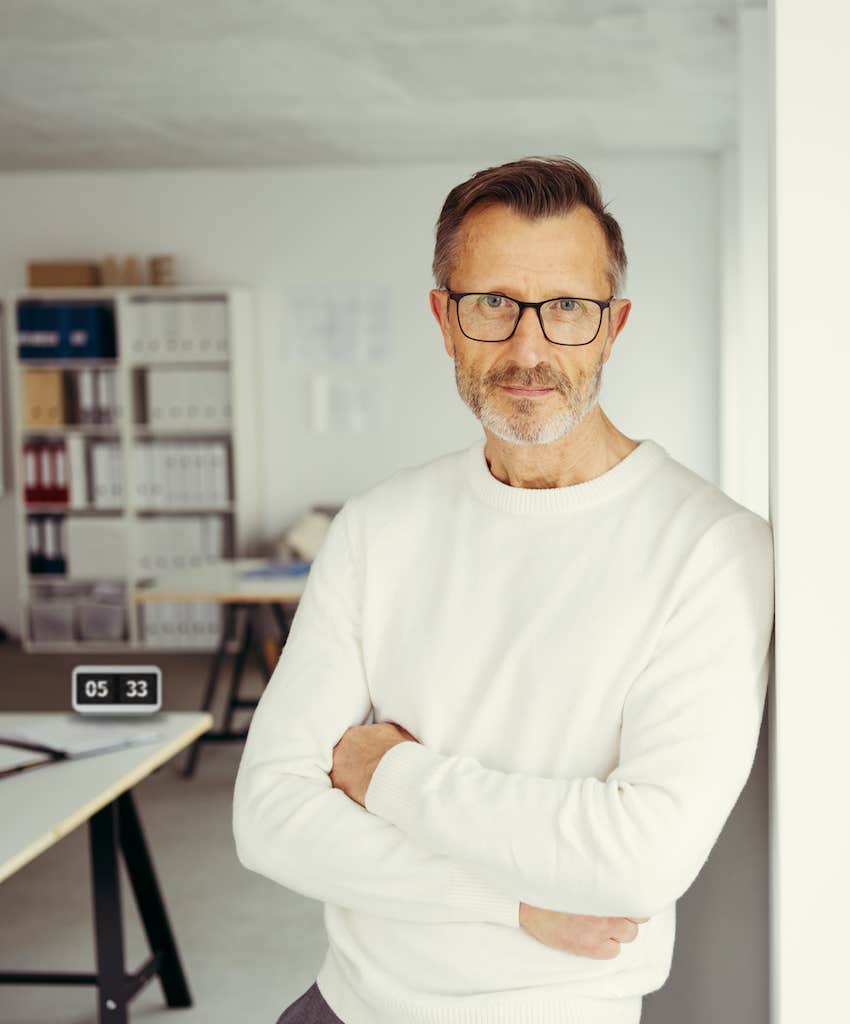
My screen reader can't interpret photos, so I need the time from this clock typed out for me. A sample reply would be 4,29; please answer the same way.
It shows 5,33
